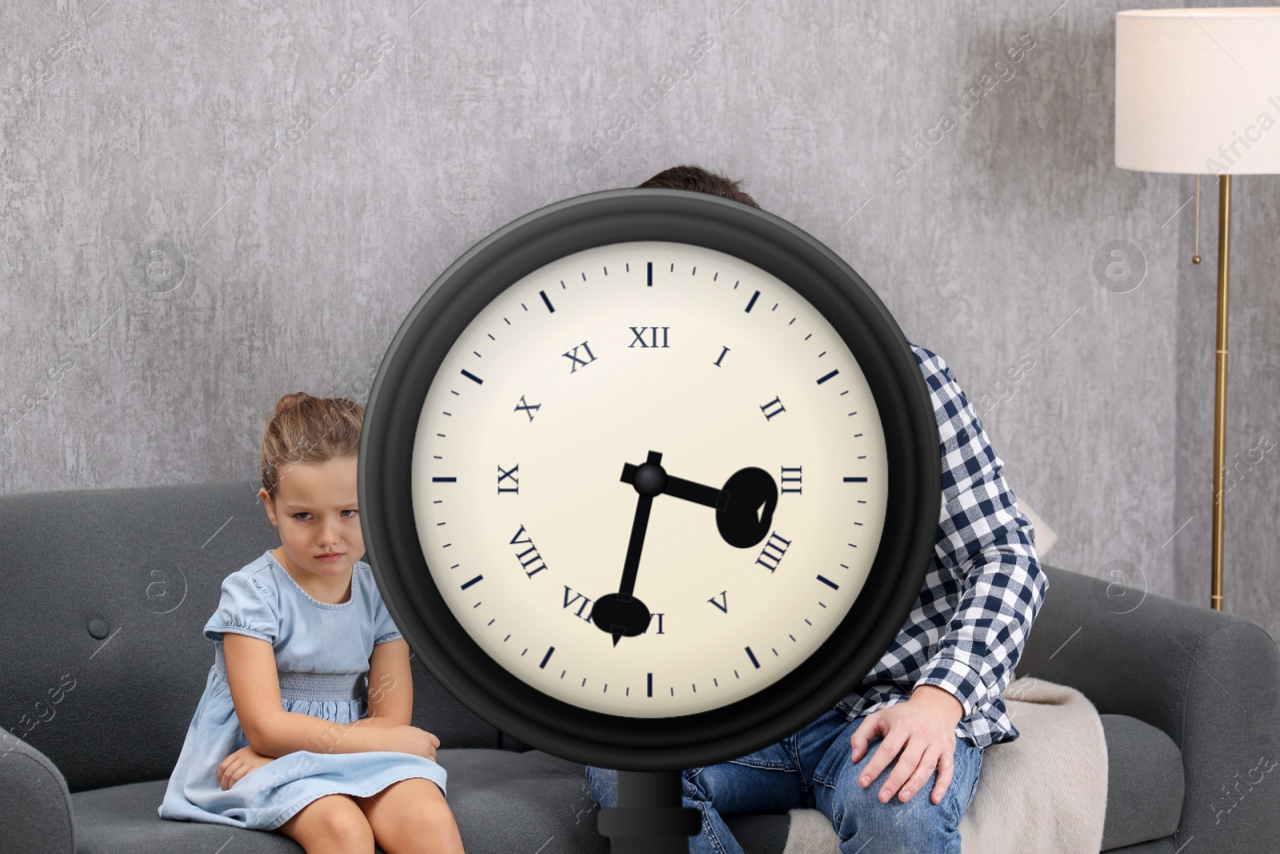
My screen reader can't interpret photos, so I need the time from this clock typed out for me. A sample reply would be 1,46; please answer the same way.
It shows 3,32
